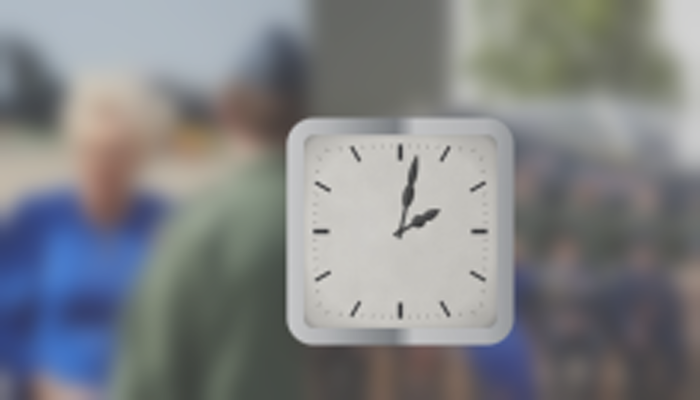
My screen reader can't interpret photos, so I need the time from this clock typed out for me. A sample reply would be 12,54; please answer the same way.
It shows 2,02
